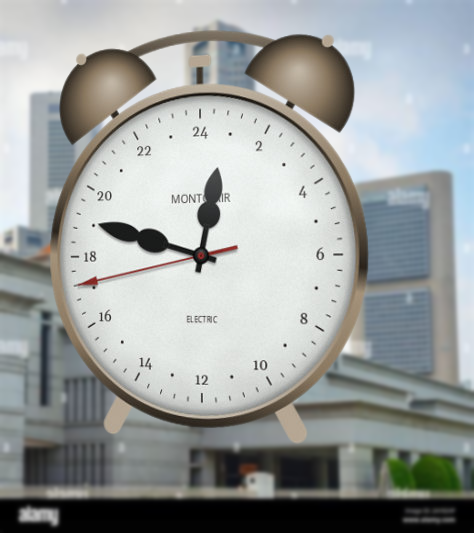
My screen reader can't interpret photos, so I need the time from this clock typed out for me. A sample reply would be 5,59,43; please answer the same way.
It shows 0,47,43
